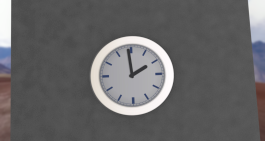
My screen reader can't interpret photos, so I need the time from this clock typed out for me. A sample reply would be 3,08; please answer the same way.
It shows 1,59
